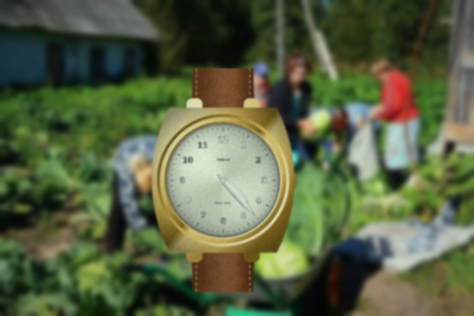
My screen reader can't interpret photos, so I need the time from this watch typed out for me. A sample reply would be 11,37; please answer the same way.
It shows 4,23
